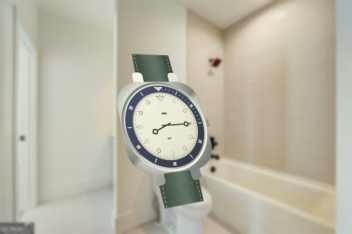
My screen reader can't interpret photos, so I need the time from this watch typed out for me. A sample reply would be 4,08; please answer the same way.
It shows 8,15
